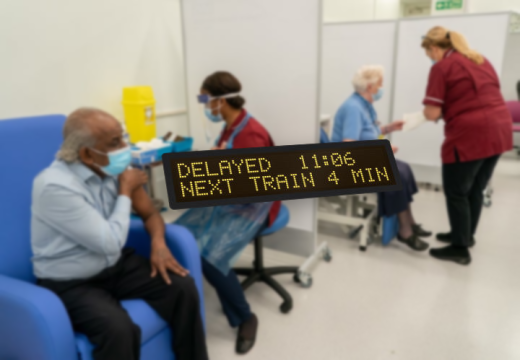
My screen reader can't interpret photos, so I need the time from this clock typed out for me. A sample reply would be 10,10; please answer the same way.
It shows 11,06
